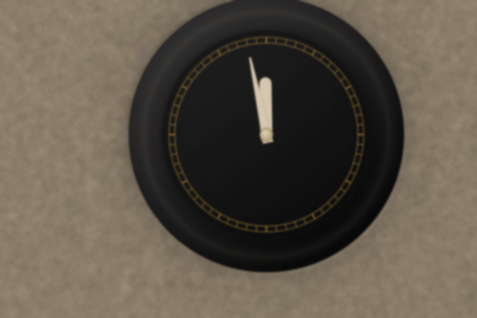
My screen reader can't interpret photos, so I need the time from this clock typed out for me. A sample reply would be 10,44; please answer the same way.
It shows 11,58
